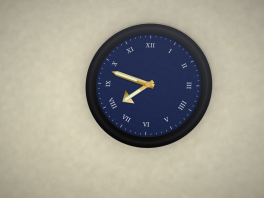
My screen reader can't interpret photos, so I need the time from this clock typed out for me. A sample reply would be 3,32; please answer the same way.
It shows 7,48
